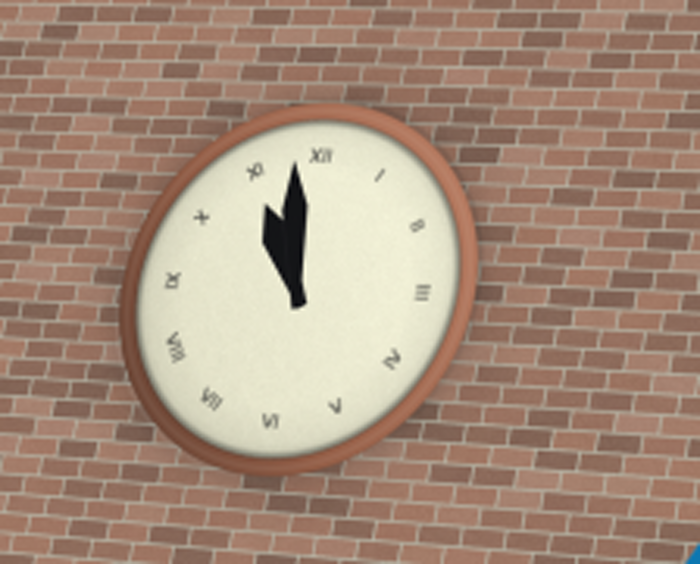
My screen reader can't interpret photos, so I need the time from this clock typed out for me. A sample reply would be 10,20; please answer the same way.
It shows 10,58
